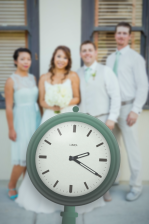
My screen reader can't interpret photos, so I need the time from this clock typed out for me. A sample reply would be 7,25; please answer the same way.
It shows 2,20
